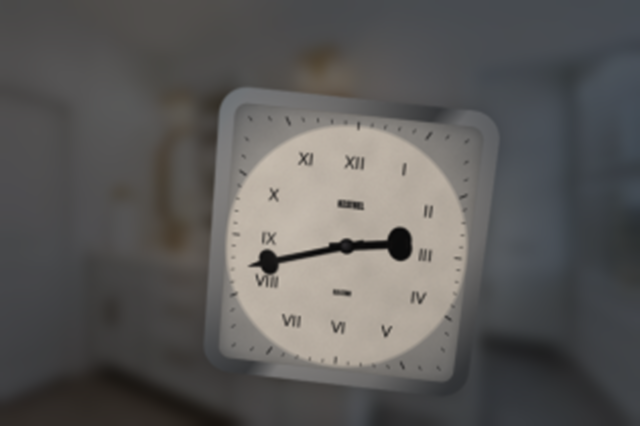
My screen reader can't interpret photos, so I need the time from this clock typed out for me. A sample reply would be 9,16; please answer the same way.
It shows 2,42
